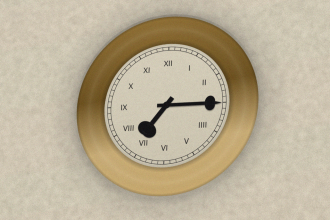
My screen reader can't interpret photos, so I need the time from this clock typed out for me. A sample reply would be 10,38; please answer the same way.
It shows 7,15
